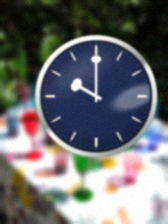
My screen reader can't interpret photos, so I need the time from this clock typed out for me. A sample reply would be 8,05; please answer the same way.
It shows 10,00
